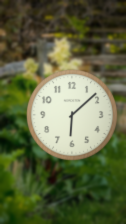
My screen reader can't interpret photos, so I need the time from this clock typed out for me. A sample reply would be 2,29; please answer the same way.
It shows 6,08
